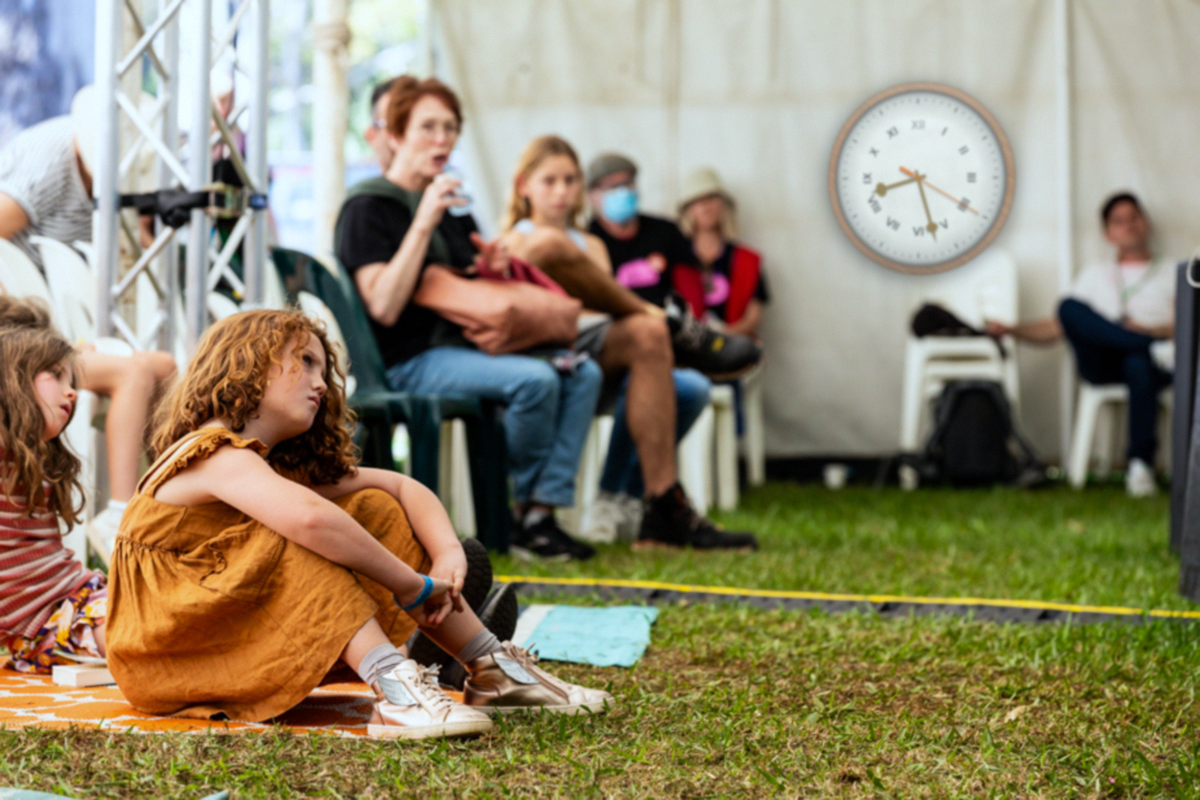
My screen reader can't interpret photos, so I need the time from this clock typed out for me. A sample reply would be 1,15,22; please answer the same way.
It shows 8,27,20
